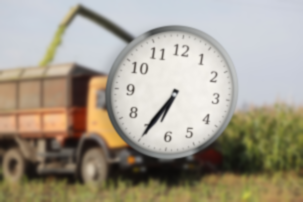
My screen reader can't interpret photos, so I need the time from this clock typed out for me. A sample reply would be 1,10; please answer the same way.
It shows 6,35
